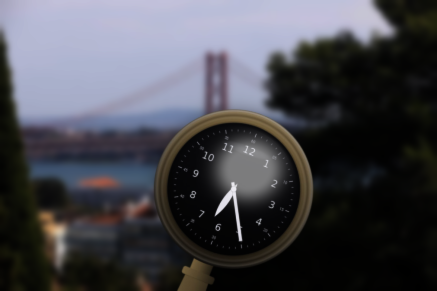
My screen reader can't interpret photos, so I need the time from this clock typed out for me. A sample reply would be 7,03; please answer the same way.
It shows 6,25
